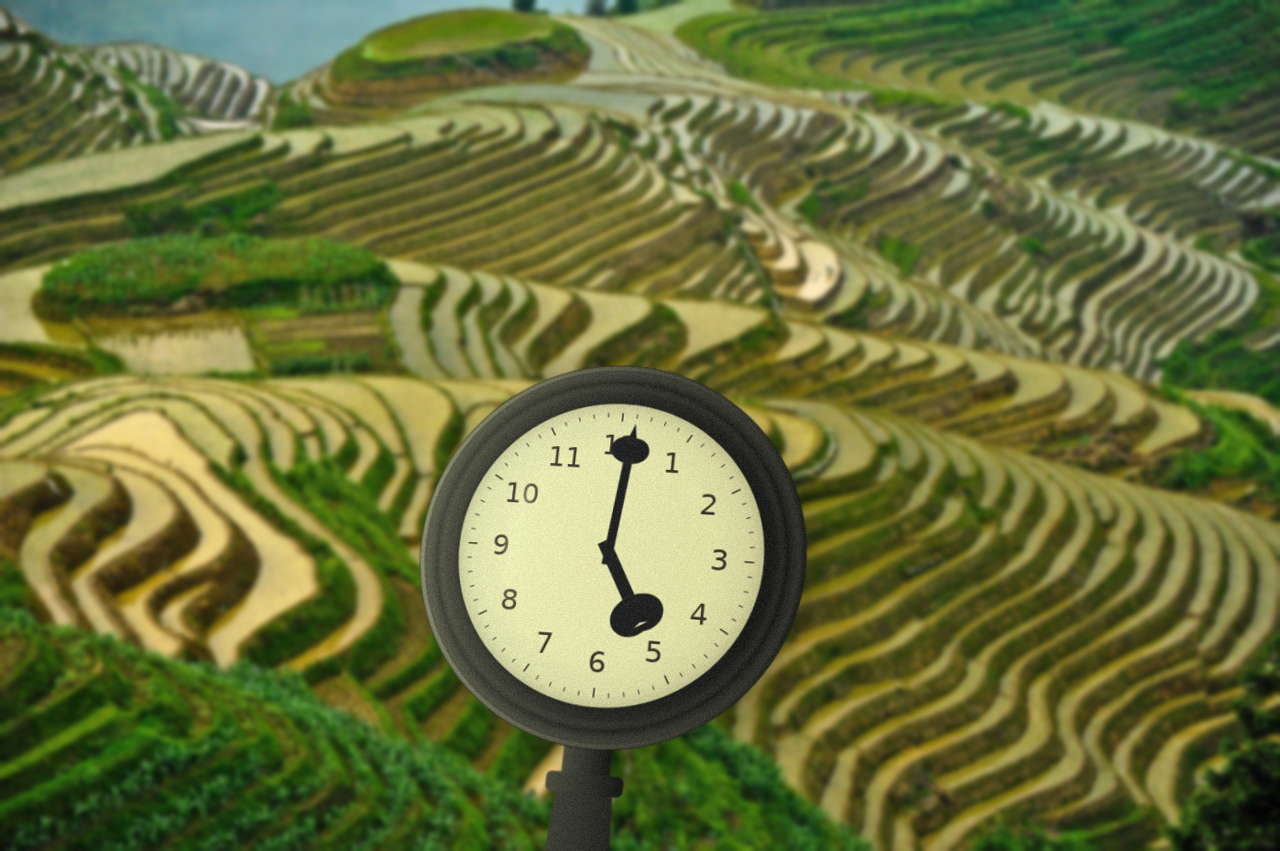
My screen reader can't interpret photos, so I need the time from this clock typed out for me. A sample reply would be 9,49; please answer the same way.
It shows 5,01
